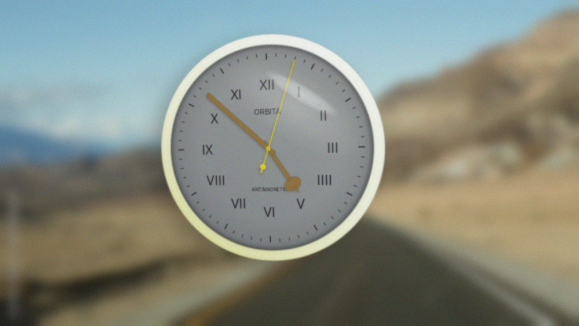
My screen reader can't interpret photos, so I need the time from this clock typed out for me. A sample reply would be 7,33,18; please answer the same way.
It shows 4,52,03
